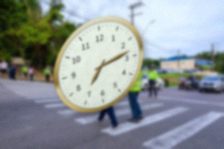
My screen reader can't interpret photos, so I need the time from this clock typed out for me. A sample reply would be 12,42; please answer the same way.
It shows 7,13
